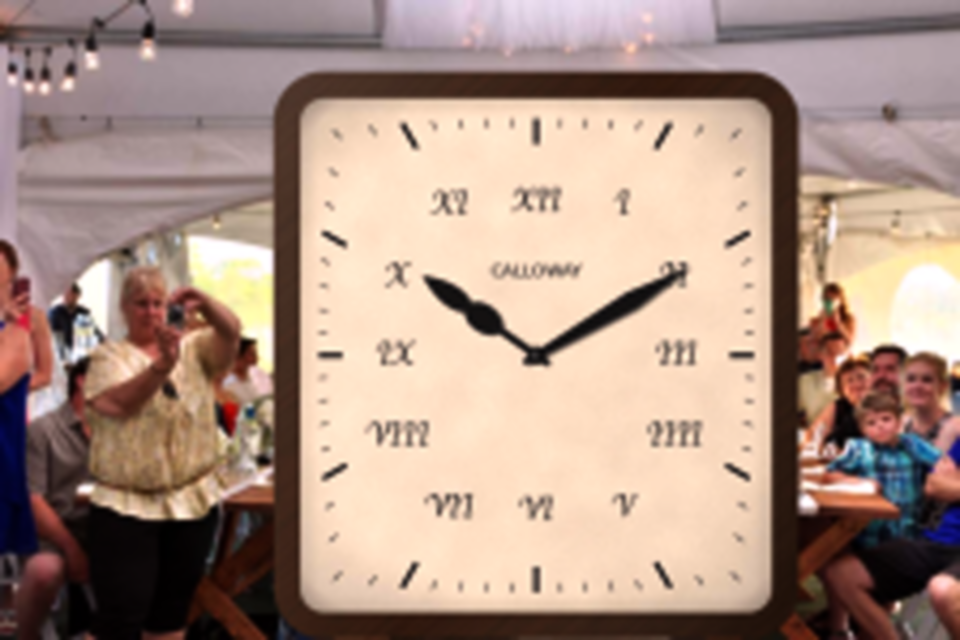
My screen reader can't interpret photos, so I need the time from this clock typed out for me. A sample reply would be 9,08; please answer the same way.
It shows 10,10
